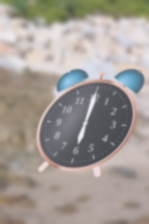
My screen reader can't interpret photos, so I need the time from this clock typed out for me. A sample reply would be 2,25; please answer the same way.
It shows 6,00
